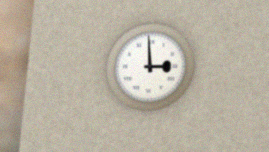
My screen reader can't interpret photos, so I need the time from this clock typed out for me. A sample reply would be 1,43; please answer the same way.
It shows 2,59
